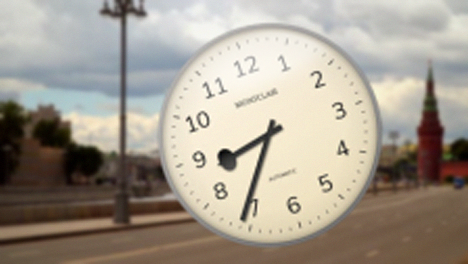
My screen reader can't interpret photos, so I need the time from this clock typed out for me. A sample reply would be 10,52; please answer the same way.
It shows 8,36
